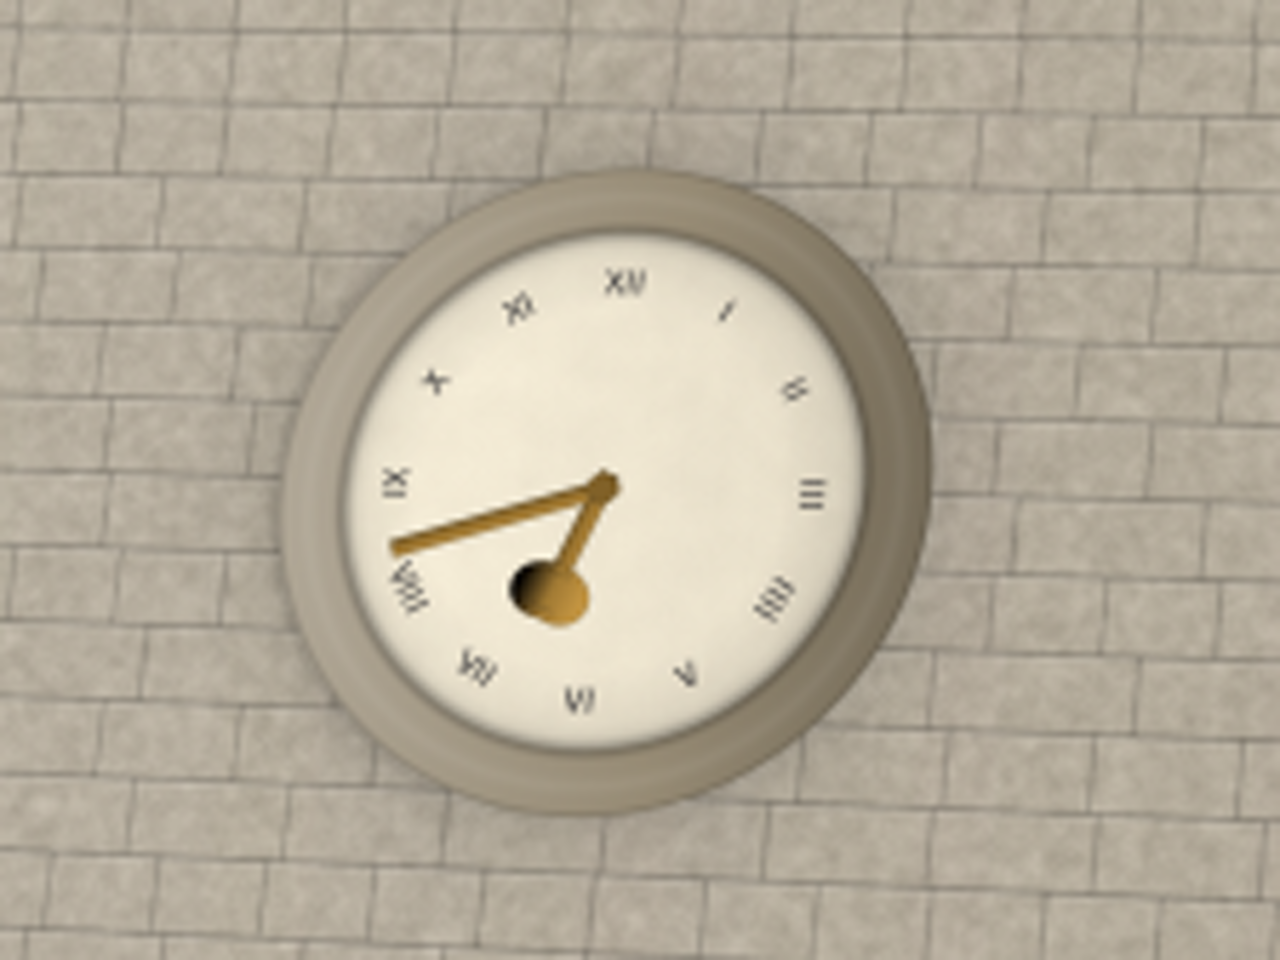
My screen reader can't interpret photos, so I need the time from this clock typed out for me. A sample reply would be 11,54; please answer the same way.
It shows 6,42
